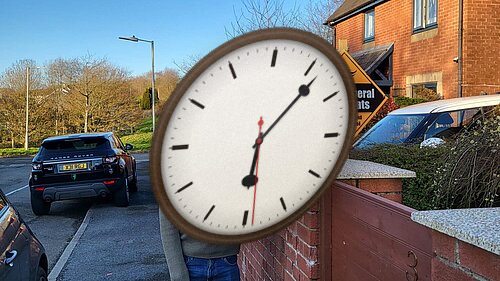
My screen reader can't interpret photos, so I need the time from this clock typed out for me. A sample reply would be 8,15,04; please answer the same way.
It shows 6,06,29
